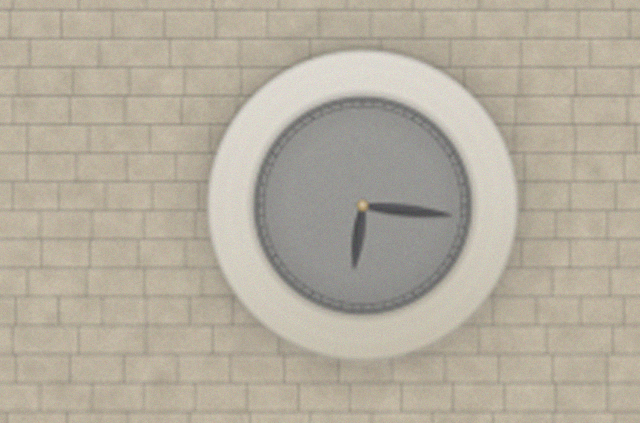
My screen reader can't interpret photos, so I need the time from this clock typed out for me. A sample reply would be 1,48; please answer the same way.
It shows 6,16
